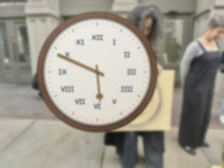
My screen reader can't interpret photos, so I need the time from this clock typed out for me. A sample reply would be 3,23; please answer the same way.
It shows 5,49
